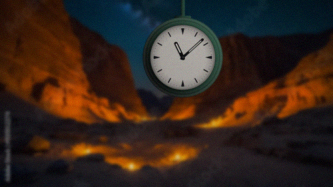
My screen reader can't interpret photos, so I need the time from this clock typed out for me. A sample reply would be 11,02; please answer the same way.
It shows 11,08
